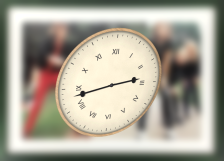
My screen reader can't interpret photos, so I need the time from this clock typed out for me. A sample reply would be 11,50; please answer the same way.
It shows 2,43
